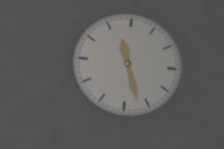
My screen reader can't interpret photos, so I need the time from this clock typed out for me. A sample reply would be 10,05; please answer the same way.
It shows 11,27
